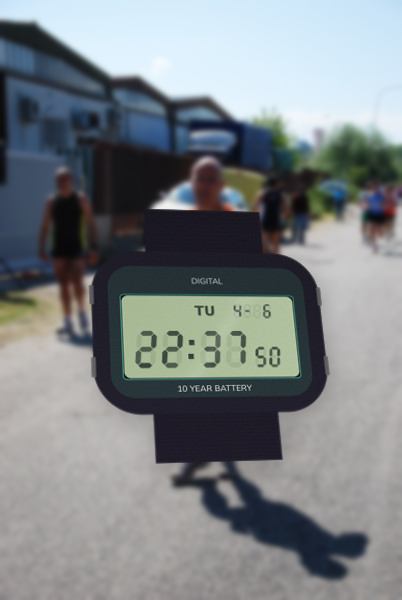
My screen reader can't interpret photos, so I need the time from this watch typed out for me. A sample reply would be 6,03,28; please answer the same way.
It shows 22,37,50
